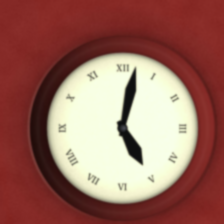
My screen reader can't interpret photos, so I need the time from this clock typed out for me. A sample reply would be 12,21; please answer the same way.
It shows 5,02
